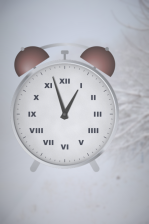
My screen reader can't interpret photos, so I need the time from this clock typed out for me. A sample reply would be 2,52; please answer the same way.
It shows 12,57
